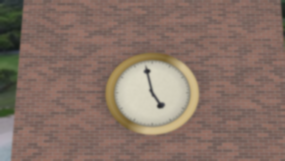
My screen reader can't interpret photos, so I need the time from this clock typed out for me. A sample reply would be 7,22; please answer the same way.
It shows 4,58
